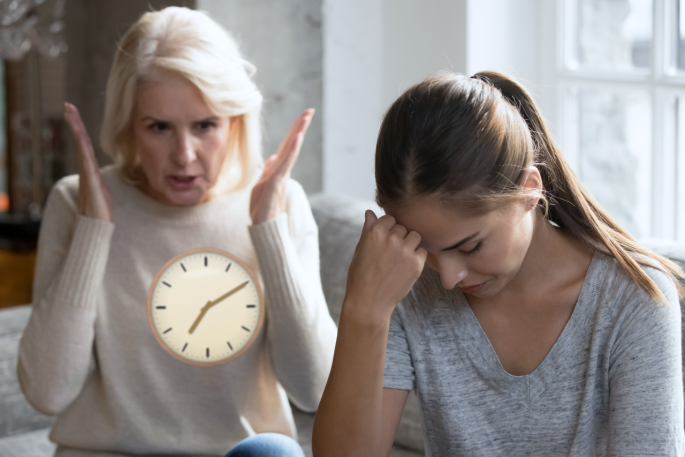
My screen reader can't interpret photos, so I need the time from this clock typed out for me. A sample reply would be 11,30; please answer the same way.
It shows 7,10
